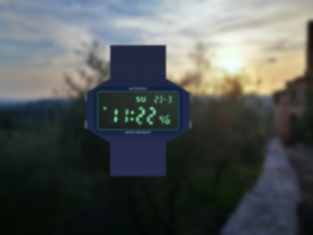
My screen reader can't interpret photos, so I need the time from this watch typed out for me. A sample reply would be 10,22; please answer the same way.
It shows 11,22
